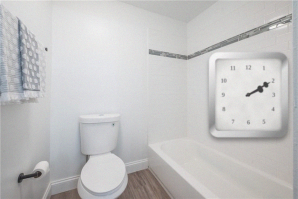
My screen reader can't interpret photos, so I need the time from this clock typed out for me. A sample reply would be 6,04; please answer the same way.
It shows 2,10
